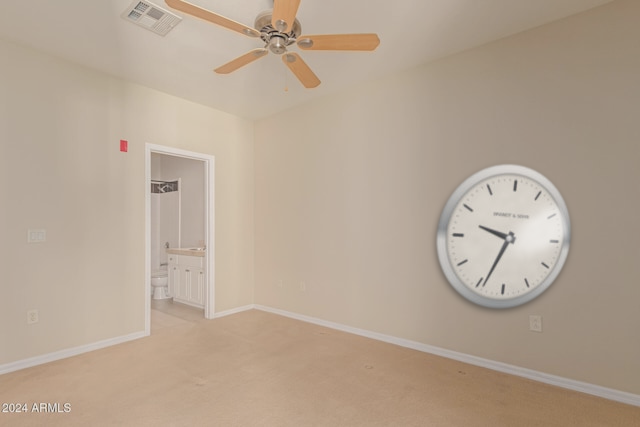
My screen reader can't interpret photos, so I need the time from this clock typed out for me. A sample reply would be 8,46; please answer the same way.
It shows 9,34
